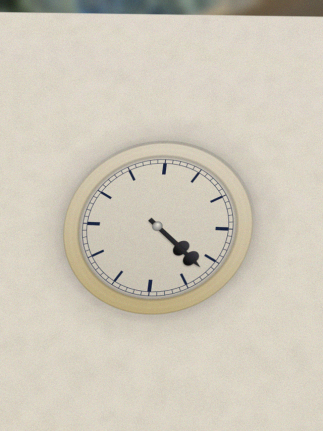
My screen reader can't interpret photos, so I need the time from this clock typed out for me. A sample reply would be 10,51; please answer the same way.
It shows 4,22
